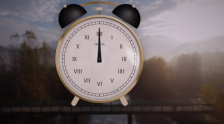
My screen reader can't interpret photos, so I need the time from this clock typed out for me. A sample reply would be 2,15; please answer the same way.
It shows 12,00
